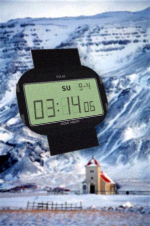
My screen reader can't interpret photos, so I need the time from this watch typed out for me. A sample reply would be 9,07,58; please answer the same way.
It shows 3,14,06
